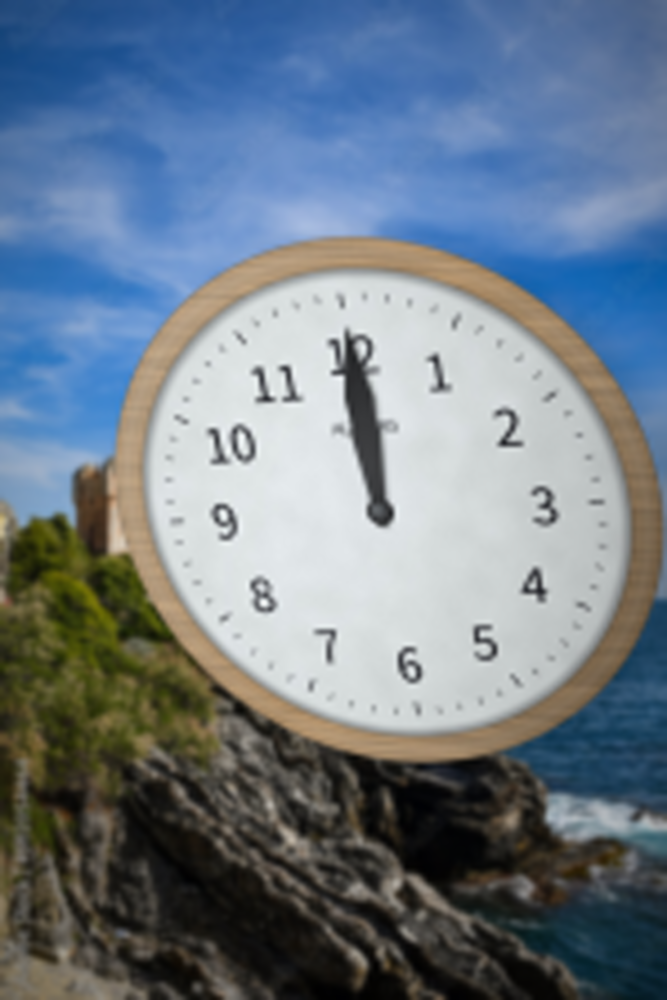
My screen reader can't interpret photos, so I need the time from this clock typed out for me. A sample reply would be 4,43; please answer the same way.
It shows 12,00
